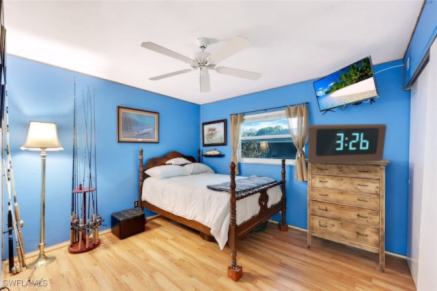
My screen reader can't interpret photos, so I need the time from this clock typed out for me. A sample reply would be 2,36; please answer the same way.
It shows 3,26
